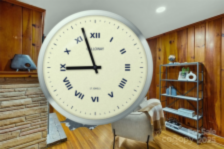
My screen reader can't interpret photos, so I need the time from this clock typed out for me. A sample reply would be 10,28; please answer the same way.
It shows 8,57
